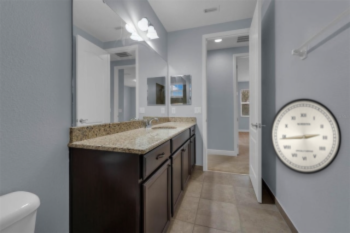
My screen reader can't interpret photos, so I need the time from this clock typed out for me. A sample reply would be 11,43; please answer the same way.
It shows 2,44
